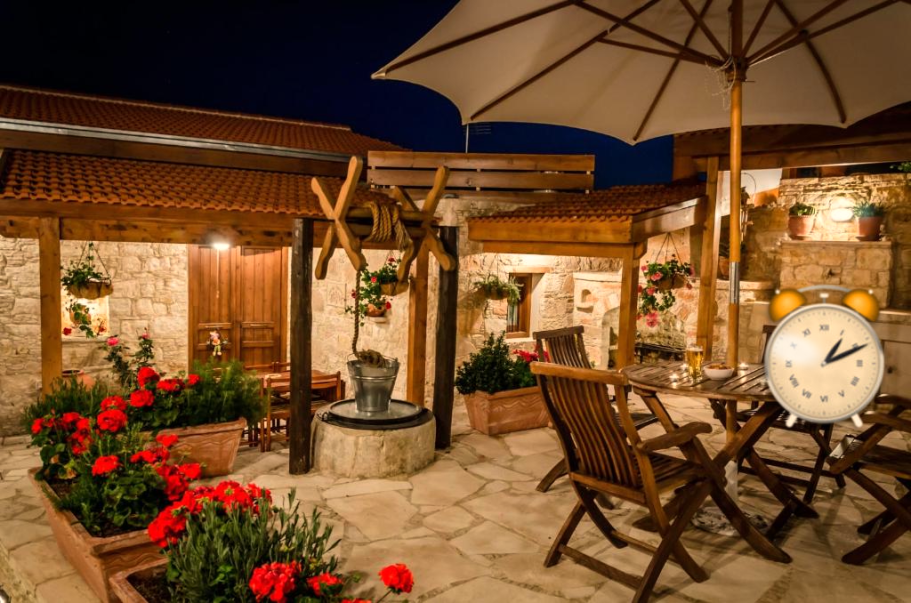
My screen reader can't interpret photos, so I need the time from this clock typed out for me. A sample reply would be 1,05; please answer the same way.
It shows 1,11
